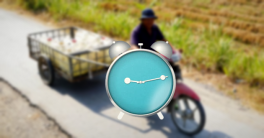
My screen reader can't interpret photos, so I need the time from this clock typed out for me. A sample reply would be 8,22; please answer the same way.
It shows 9,13
